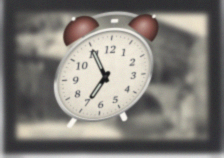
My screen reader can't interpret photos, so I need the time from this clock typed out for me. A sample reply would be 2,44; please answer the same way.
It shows 6,55
